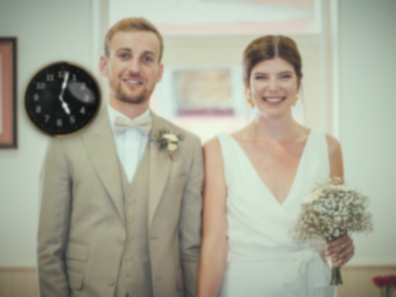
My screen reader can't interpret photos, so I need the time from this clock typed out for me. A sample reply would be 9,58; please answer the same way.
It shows 5,02
